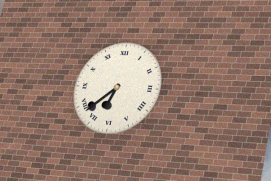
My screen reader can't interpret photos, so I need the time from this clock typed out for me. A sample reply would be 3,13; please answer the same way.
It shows 6,38
